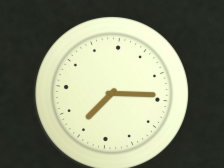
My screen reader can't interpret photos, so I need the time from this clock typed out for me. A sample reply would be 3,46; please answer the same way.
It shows 7,14
